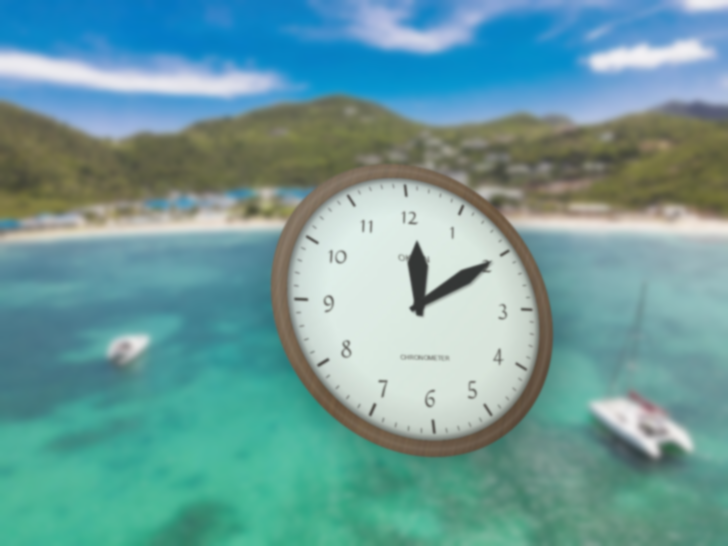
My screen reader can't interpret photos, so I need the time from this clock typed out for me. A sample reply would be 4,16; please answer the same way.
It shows 12,10
